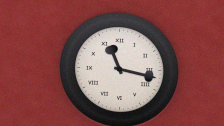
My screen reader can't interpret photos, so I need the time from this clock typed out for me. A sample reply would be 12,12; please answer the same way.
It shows 11,17
